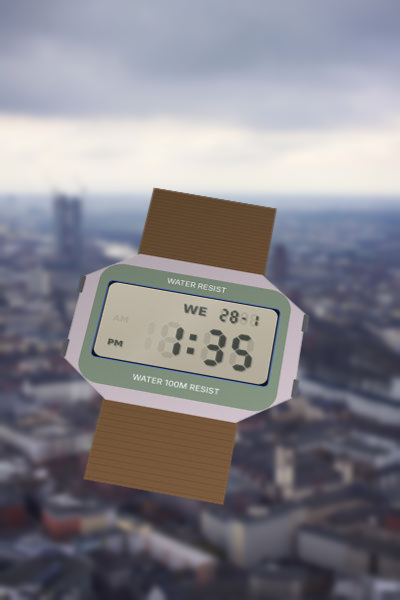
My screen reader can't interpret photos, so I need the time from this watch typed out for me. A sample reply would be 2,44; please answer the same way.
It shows 1,35
